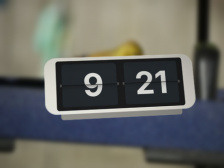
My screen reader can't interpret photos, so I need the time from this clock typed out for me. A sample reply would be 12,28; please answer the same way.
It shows 9,21
